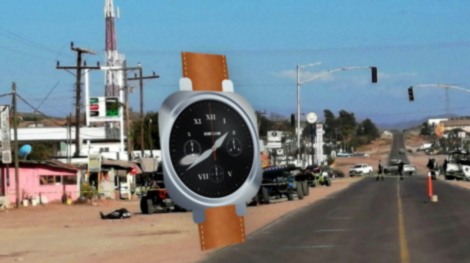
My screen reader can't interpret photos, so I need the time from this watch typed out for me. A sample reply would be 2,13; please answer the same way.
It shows 1,40
